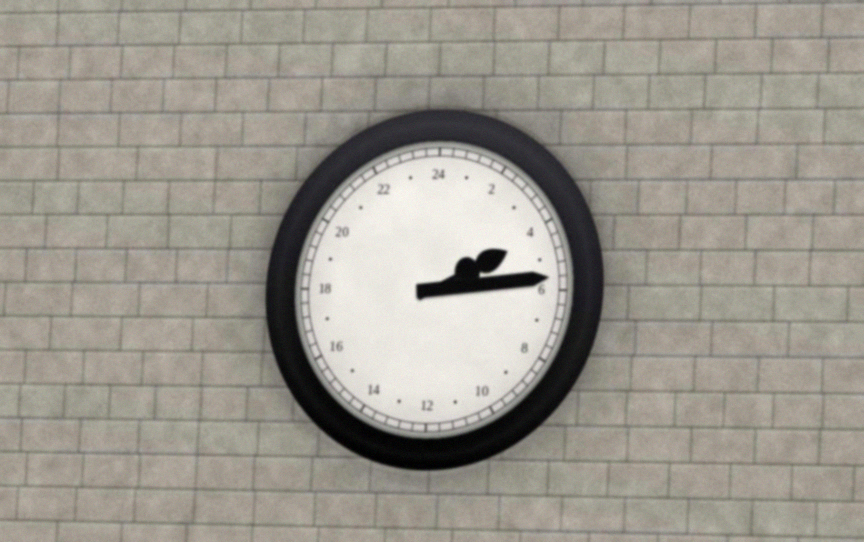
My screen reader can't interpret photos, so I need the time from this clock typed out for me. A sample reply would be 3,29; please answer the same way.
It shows 4,14
